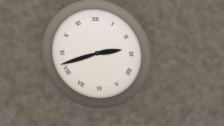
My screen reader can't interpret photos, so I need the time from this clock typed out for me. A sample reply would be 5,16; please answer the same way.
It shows 2,42
